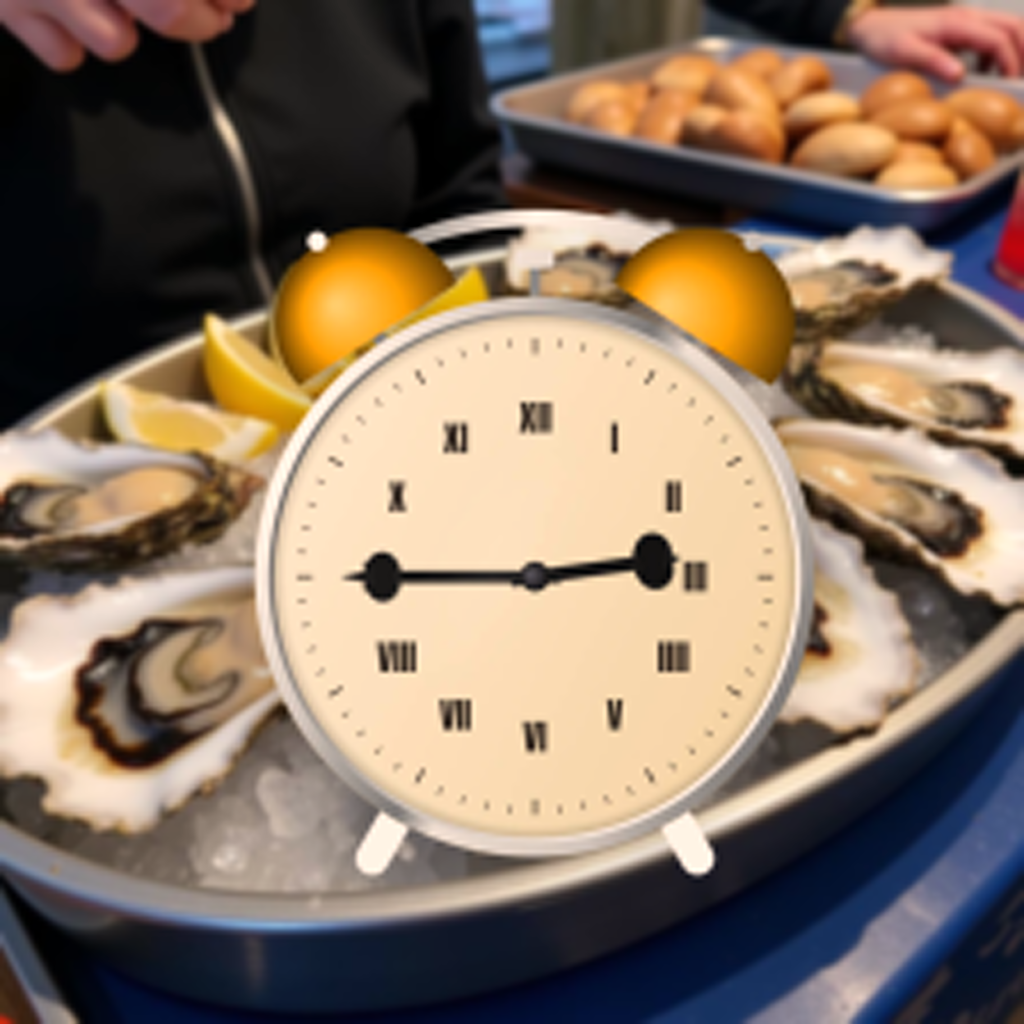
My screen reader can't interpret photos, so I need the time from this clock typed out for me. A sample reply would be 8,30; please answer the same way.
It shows 2,45
